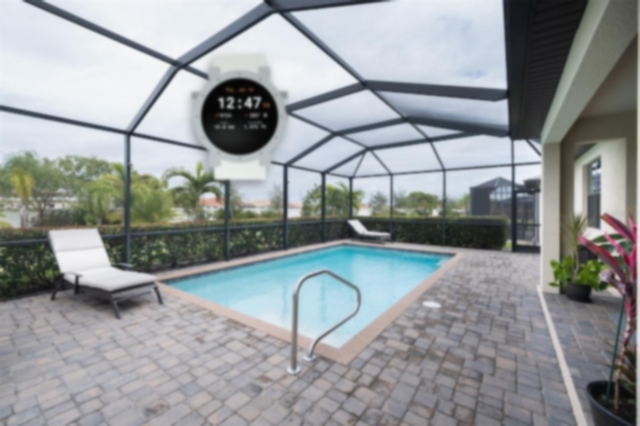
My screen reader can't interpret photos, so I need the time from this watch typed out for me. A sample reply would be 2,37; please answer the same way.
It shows 12,47
